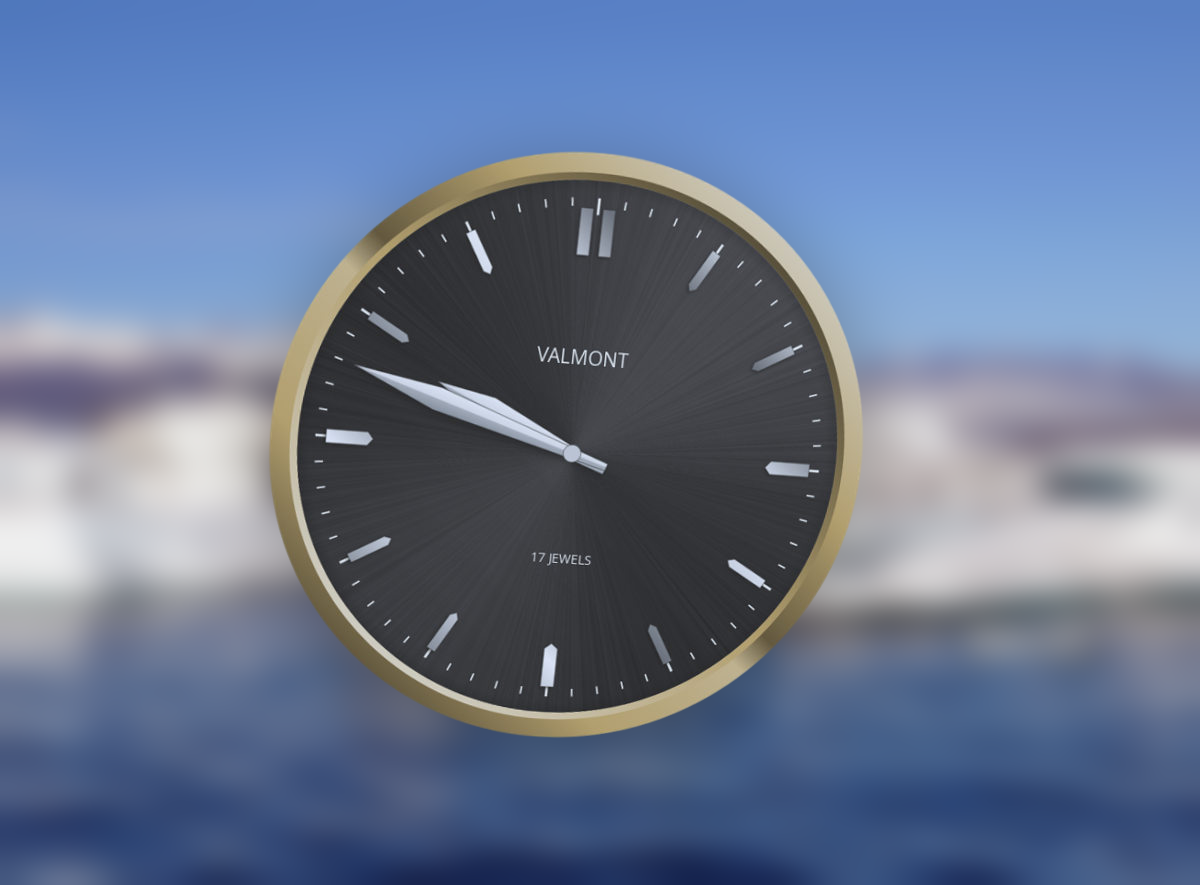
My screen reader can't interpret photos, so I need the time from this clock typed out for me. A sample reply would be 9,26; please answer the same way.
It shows 9,48
